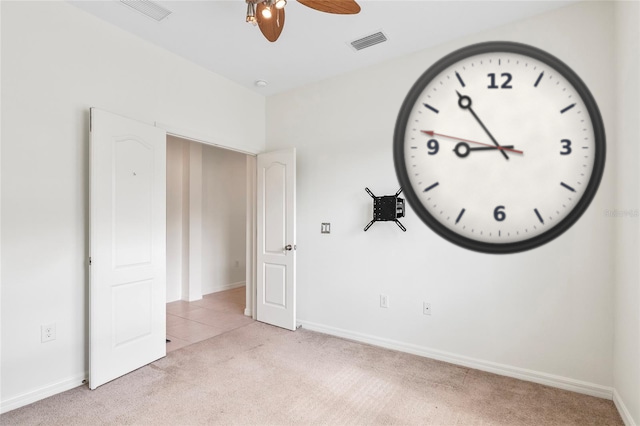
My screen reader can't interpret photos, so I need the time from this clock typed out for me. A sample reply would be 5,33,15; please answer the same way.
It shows 8,53,47
